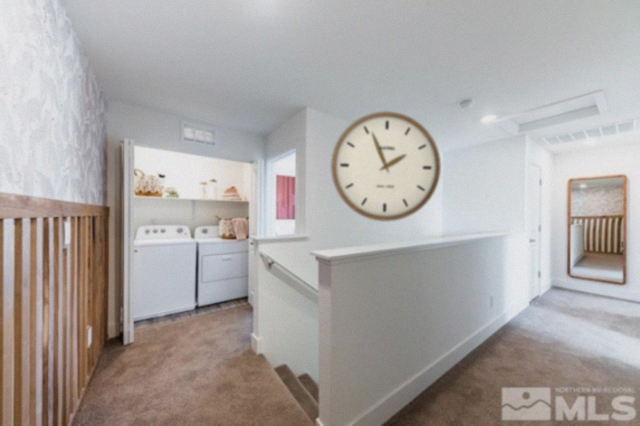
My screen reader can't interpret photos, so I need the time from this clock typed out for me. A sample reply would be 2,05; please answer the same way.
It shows 1,56
